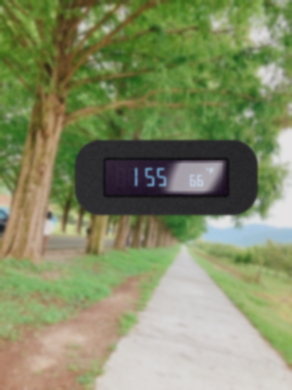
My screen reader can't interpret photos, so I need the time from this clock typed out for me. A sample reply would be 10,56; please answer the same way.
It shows 1,55
